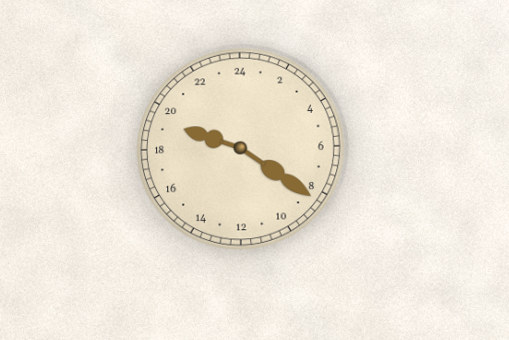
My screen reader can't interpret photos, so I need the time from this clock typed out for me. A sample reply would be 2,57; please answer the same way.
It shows 19,21
